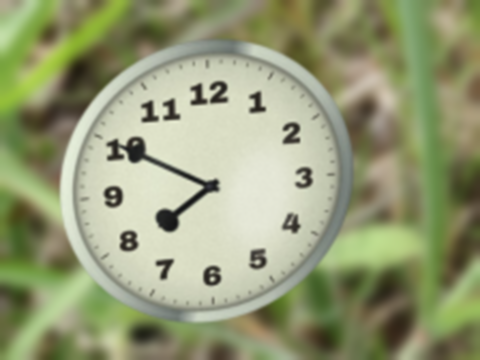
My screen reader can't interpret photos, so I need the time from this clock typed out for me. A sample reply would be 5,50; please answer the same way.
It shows 7,50
